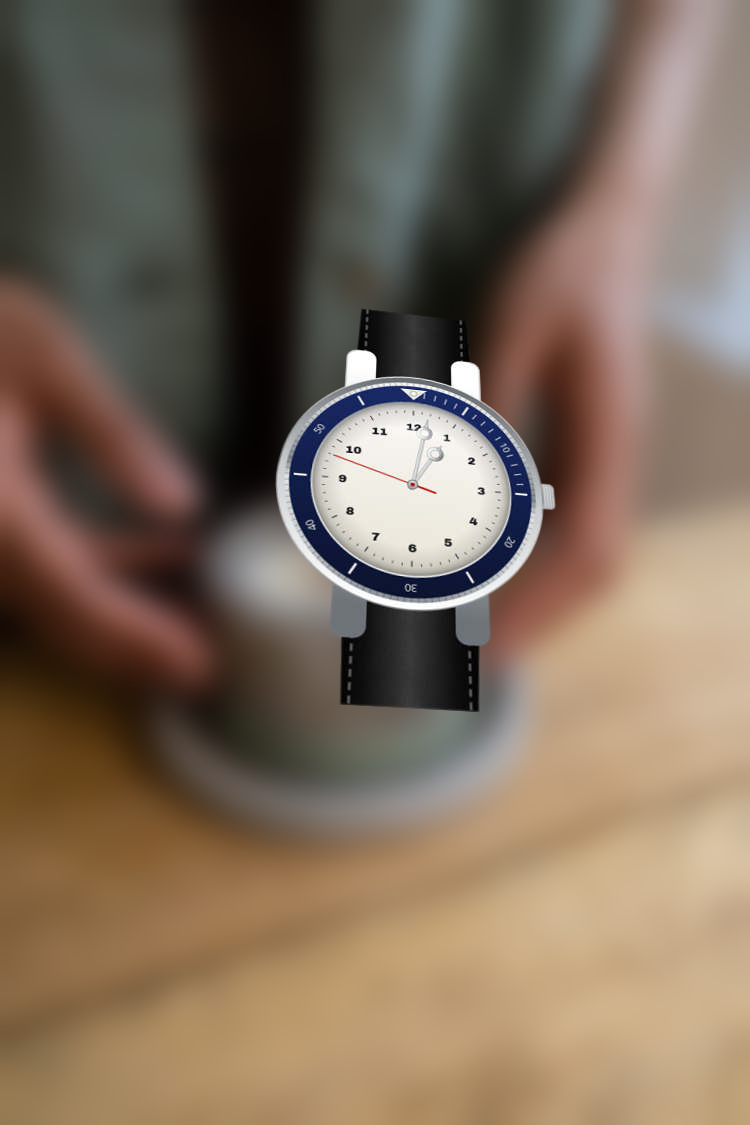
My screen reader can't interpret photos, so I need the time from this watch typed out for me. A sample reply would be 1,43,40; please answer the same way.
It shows 1,01,48
